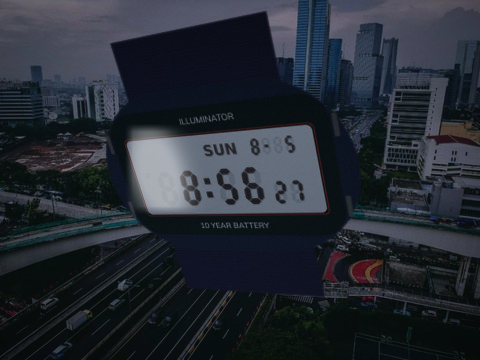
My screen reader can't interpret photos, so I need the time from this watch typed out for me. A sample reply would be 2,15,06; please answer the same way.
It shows 8,56,27
